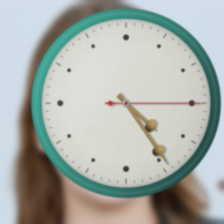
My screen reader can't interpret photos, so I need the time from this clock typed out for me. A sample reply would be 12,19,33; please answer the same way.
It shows 4,24,15
